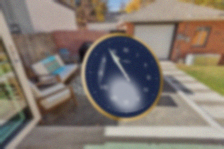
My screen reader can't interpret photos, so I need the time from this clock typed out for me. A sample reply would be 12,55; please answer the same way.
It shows 10,54
